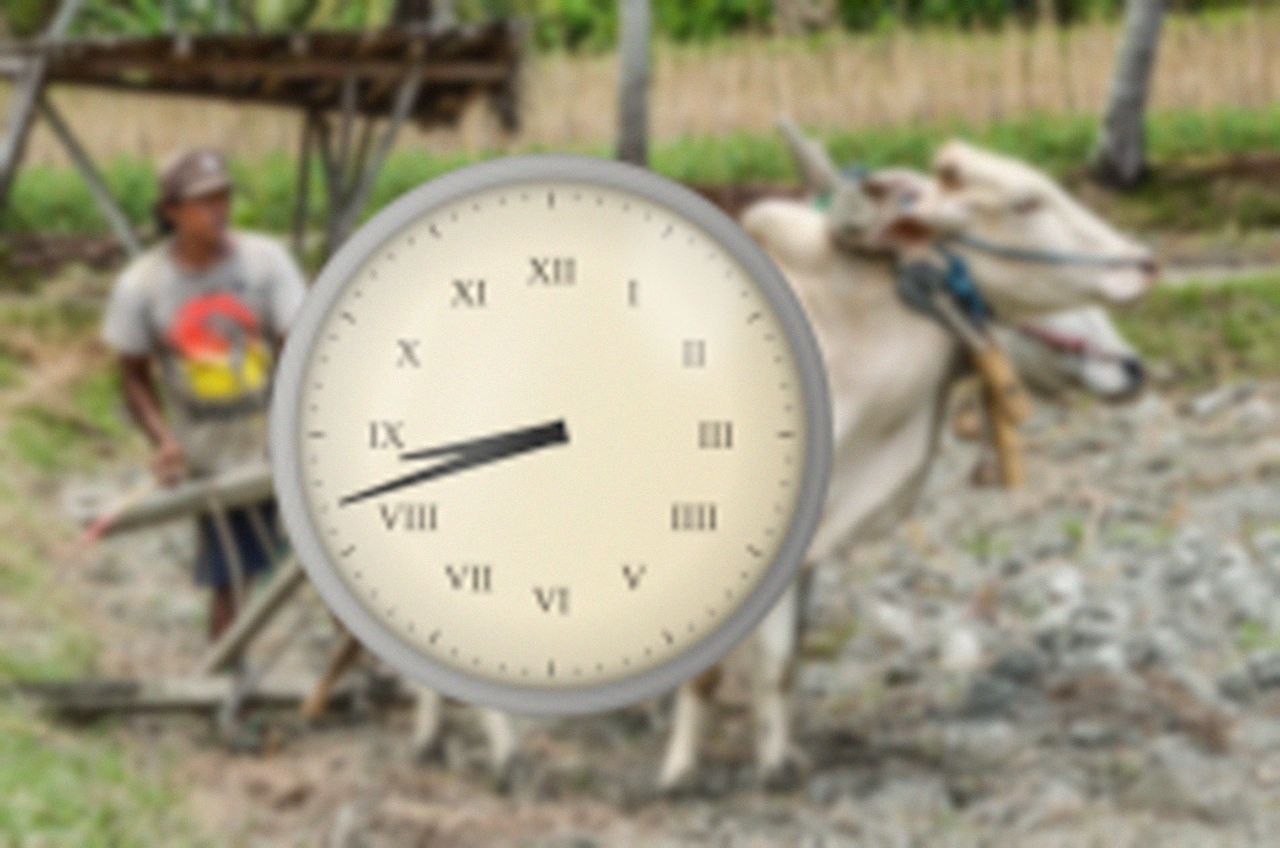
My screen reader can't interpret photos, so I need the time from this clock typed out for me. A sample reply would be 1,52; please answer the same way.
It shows 8,42
